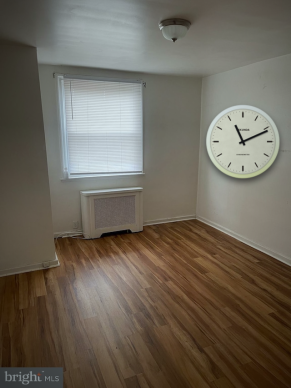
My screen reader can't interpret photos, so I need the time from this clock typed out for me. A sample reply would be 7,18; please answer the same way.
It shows 11,11
